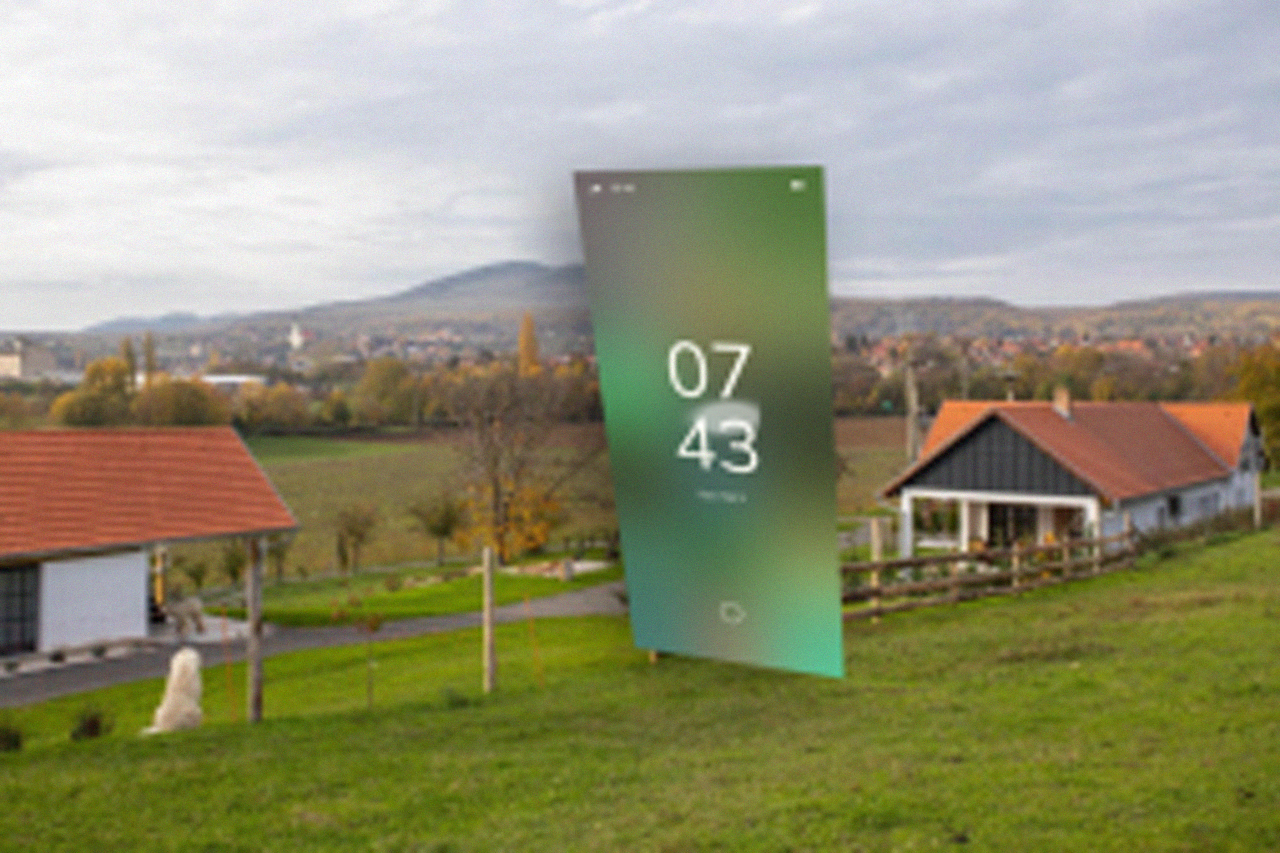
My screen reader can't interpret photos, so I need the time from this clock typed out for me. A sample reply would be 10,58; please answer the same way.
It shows 7,43
